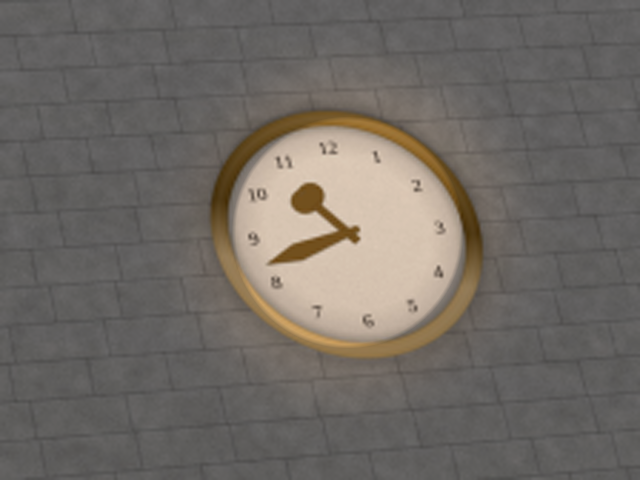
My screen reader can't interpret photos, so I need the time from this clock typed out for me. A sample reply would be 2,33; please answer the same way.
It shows 10,42
